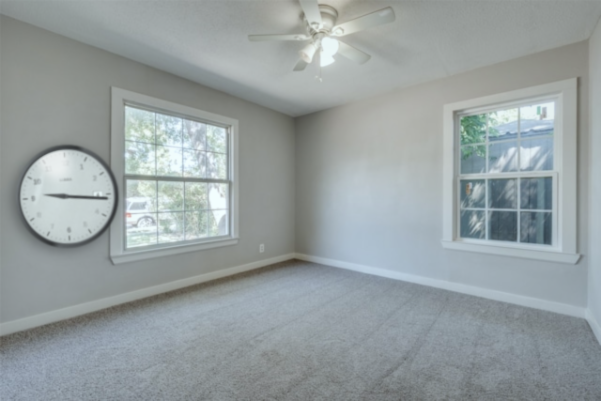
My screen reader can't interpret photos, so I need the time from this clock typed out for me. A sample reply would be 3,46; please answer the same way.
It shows 9,16
